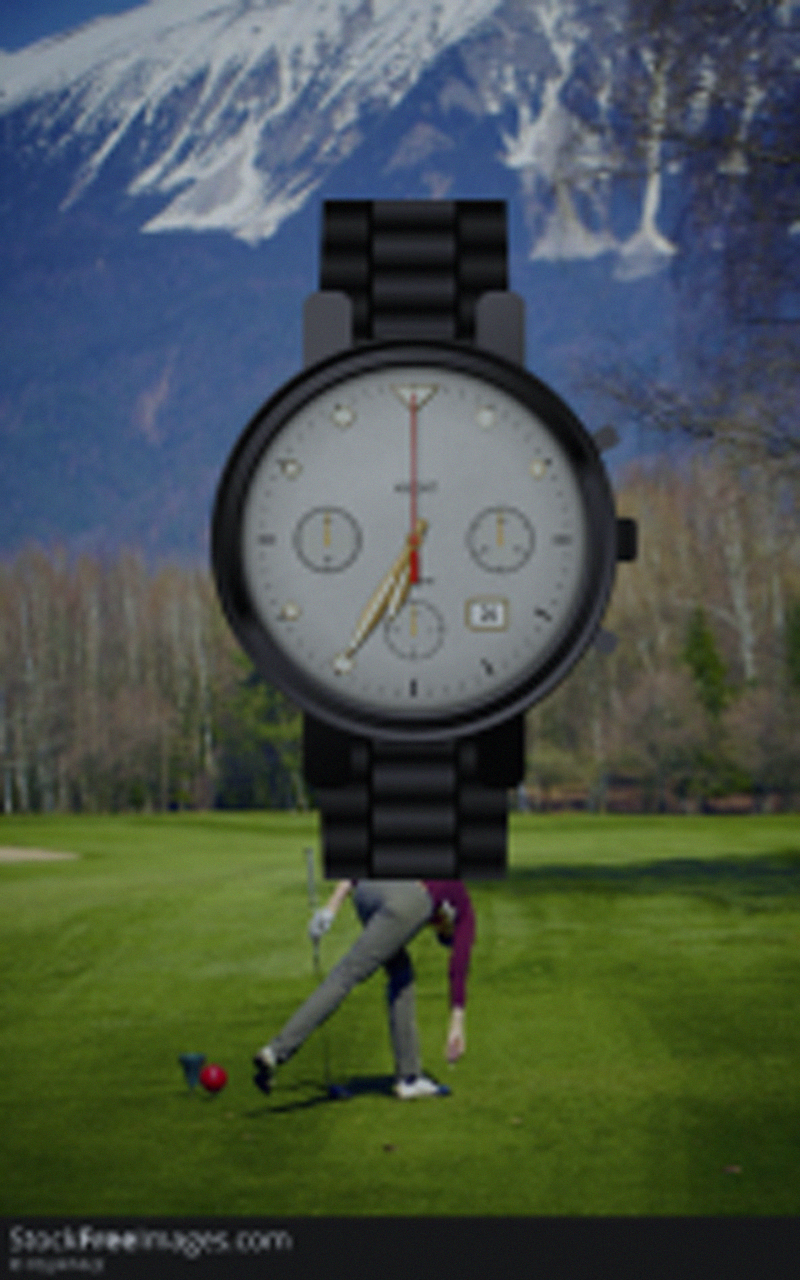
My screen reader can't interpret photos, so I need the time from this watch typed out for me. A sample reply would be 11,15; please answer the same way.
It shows 6,35
